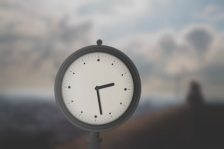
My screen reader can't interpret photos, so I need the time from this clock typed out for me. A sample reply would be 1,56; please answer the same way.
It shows 2,28
